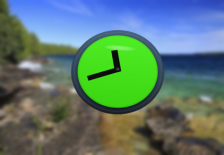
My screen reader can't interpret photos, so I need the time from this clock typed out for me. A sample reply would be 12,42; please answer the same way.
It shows 11,42
